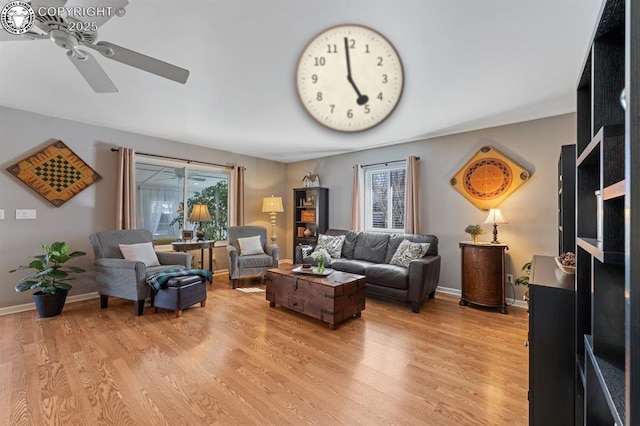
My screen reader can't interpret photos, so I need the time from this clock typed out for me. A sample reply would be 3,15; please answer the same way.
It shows 4,59
